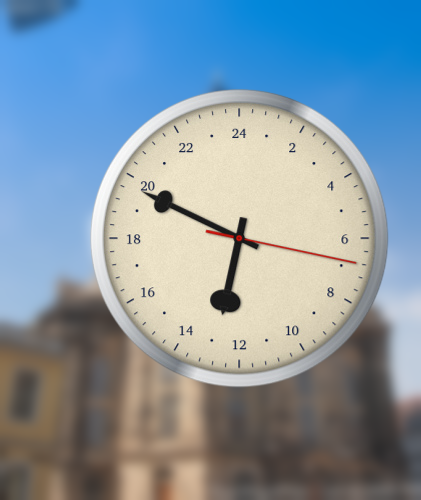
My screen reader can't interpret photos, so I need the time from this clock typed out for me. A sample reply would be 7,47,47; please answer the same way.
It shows 12,49,17
